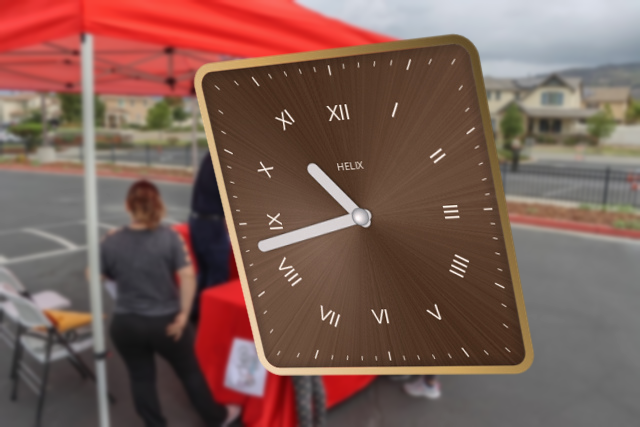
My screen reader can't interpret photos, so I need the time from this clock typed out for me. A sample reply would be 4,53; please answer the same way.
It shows 10,43
